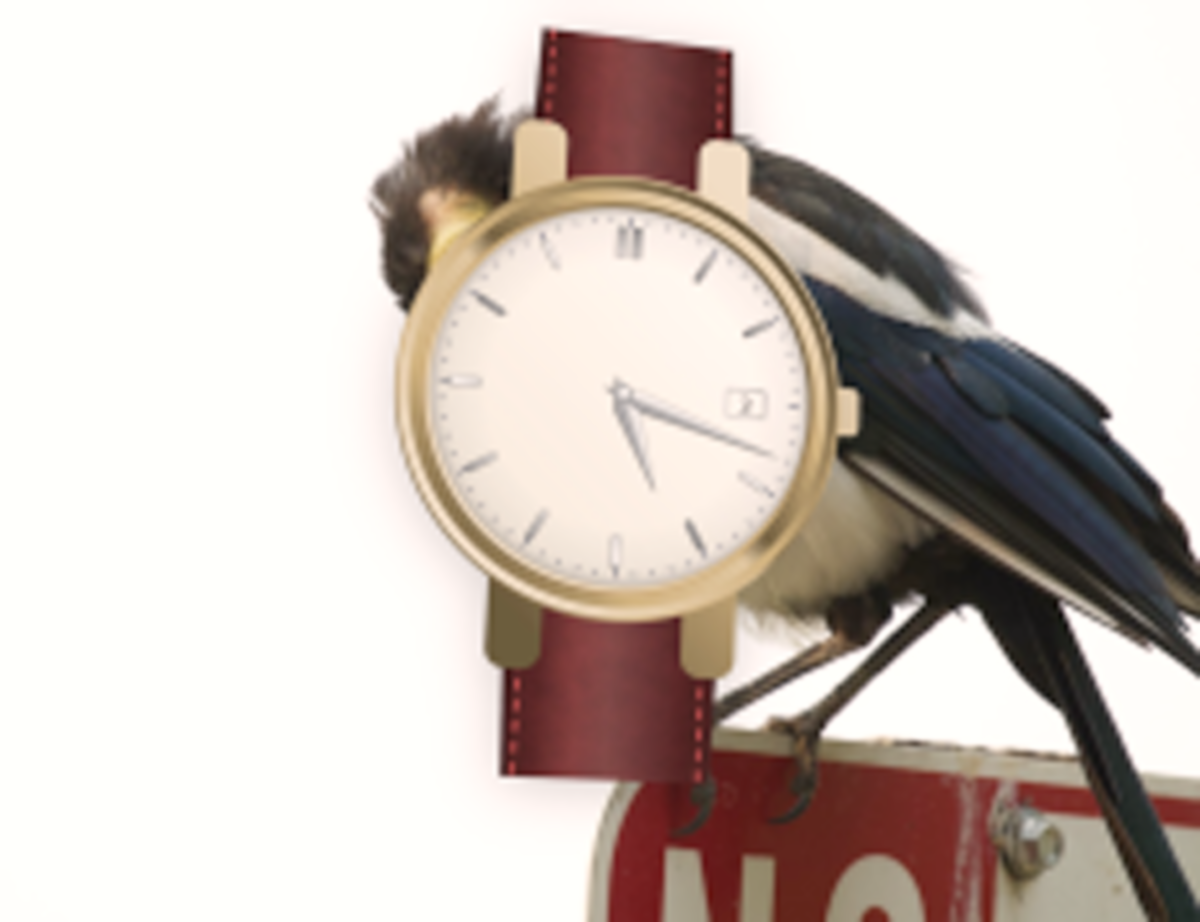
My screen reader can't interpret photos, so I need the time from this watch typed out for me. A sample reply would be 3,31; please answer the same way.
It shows 5,18
